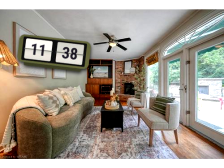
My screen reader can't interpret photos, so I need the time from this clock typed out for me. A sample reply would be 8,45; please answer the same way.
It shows 11,38
